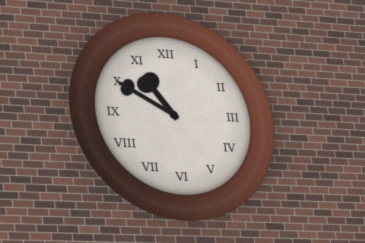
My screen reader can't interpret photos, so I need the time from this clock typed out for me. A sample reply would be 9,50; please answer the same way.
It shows 10,50
